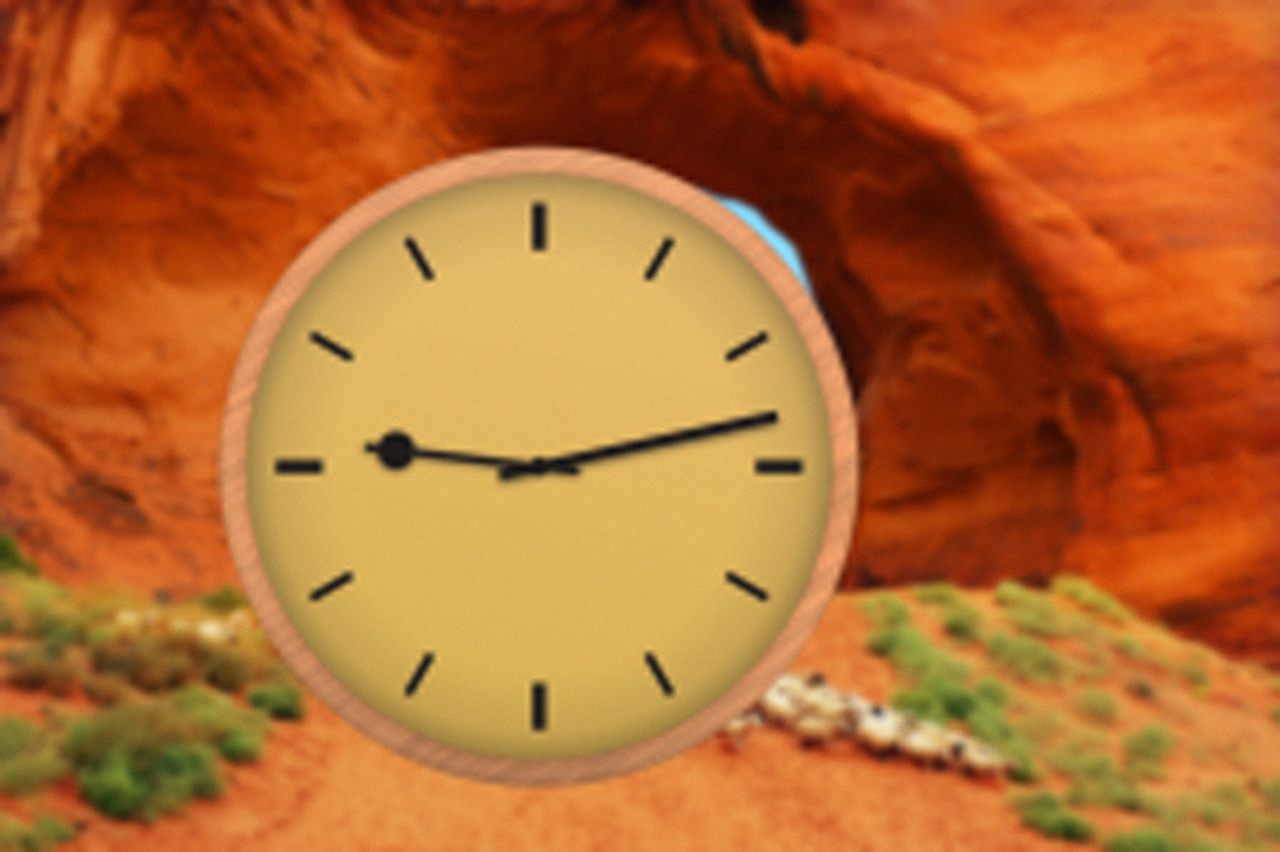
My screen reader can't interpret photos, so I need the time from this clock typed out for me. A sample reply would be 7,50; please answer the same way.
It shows 9,13
